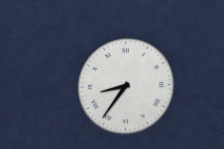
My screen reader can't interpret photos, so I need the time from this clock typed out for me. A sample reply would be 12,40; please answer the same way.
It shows 8,36
